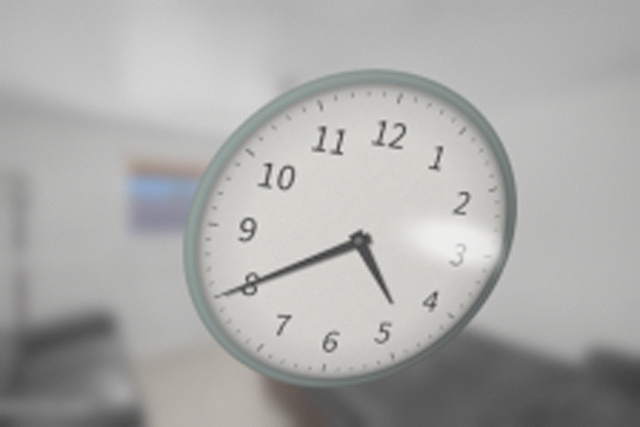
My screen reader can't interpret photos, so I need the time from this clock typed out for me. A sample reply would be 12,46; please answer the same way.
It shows 4,40
